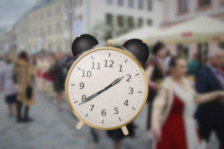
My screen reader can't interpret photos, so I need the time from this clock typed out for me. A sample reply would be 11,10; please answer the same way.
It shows 1,39
